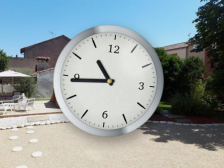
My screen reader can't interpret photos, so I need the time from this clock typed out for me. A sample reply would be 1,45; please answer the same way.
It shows 10,44
